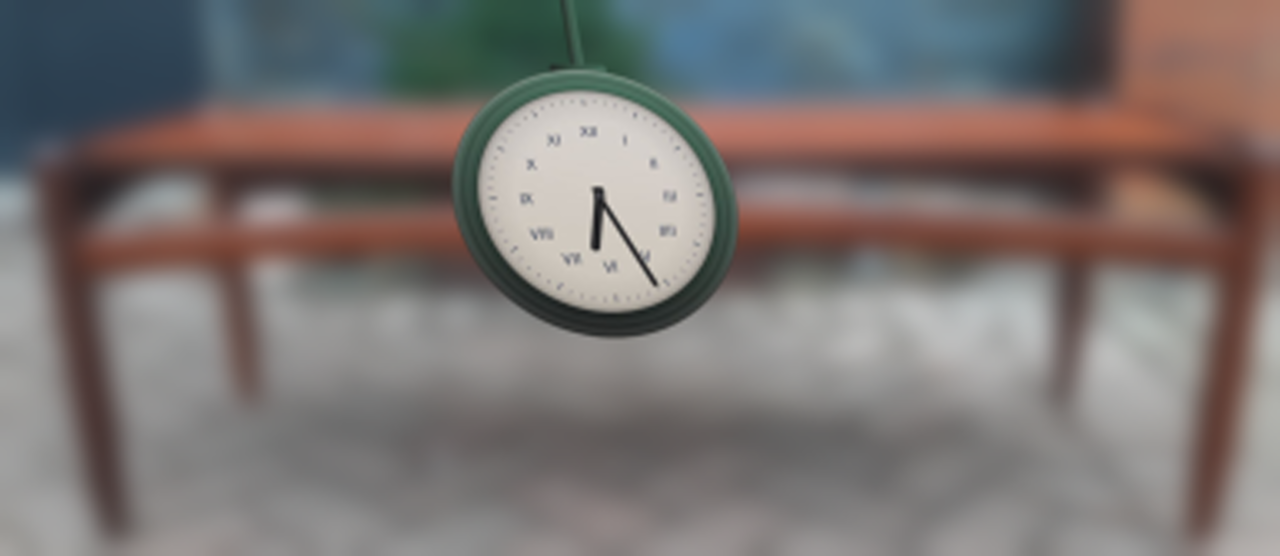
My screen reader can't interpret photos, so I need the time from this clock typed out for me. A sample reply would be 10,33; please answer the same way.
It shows 6,26
